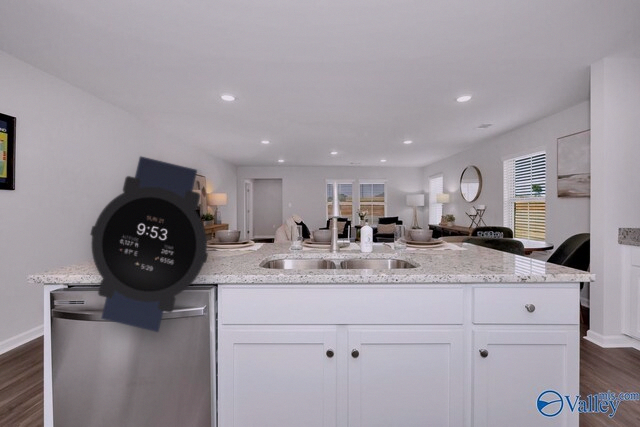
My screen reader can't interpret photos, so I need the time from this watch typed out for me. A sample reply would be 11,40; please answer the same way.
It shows 9,53
